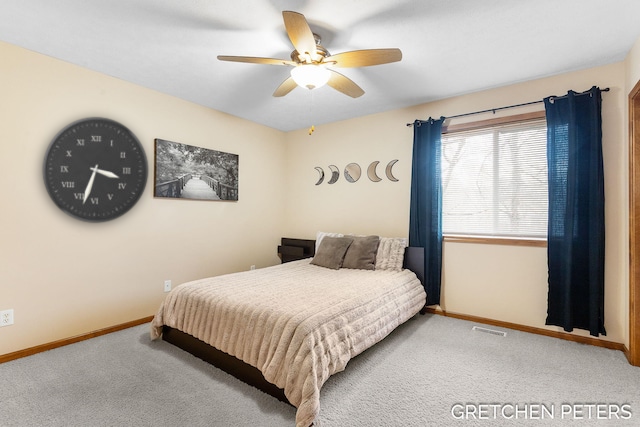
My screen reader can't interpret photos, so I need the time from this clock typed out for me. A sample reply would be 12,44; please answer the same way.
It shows 3,33
